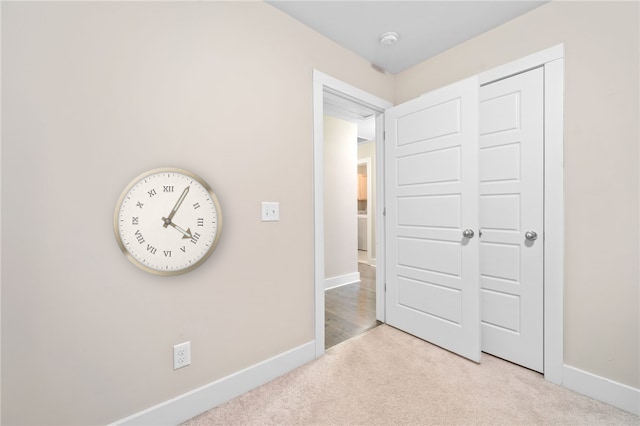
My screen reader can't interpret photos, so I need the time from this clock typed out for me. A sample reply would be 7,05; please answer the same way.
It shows 4,05
